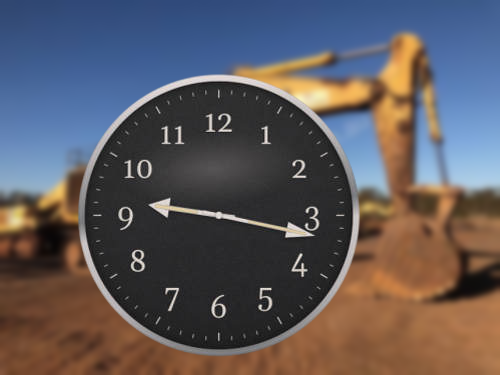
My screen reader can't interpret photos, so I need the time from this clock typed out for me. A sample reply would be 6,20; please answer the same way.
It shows 9,17
